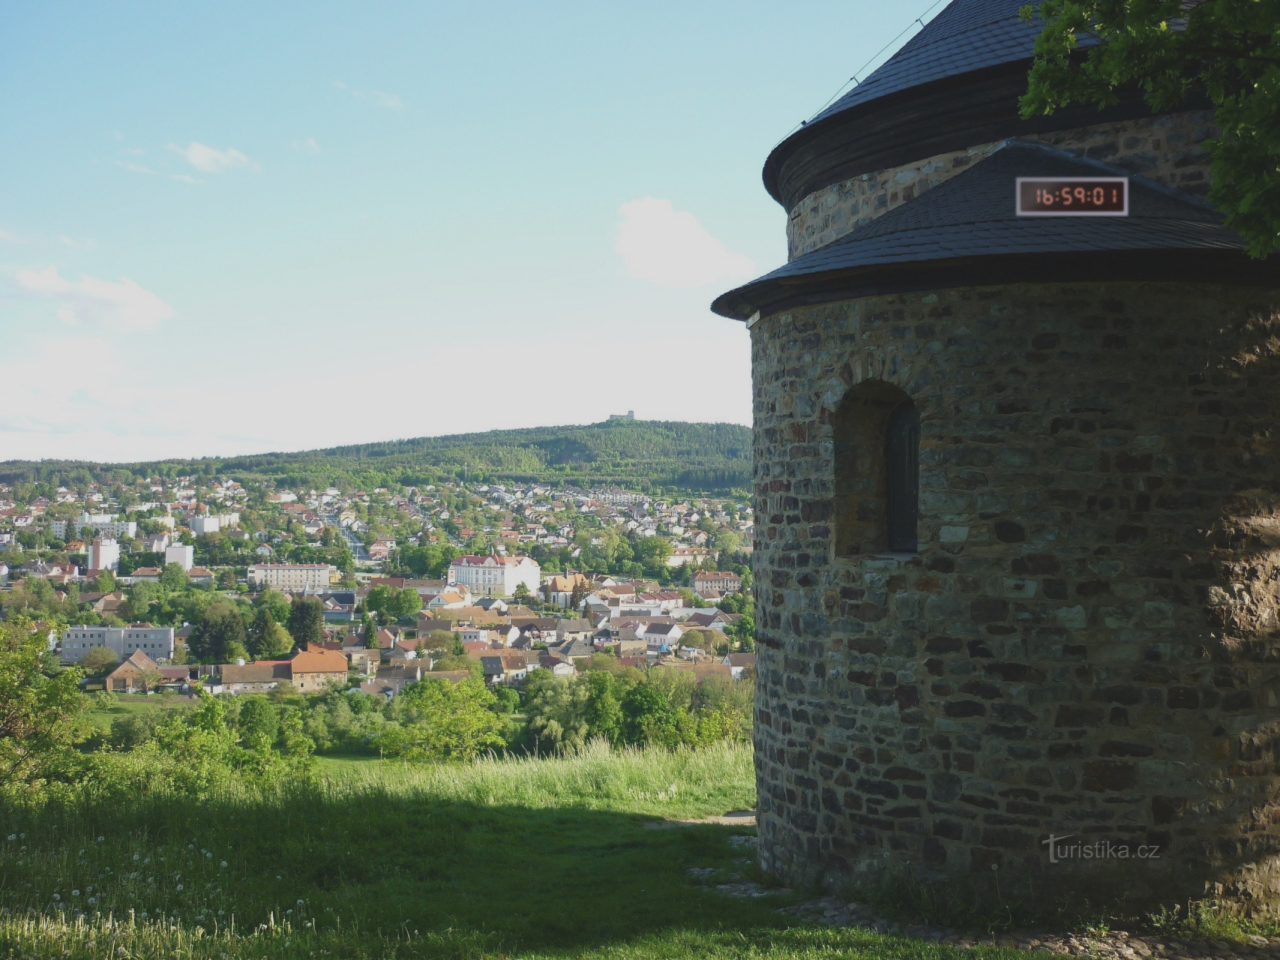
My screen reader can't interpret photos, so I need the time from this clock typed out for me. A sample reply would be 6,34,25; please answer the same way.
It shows 16,59,01
